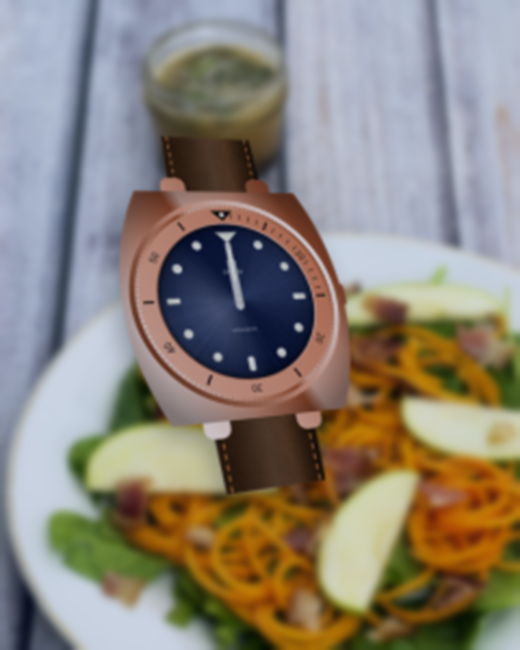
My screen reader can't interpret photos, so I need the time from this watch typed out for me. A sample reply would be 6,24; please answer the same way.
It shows 12,00
